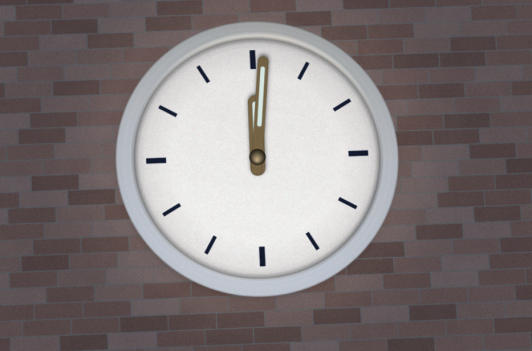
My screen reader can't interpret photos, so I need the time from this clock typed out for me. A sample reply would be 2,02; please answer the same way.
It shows 12,01
